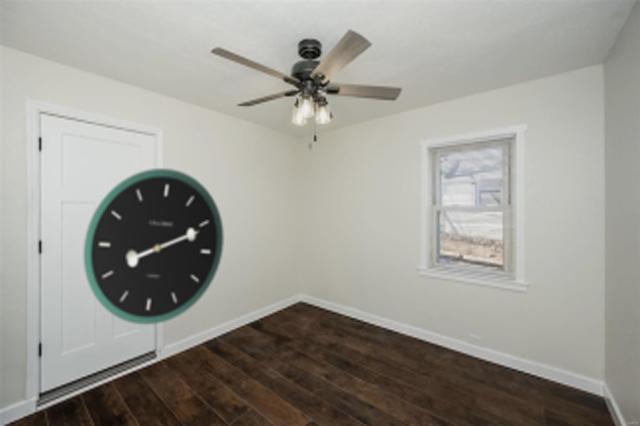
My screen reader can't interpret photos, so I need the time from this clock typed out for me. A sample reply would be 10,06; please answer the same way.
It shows 8,11
